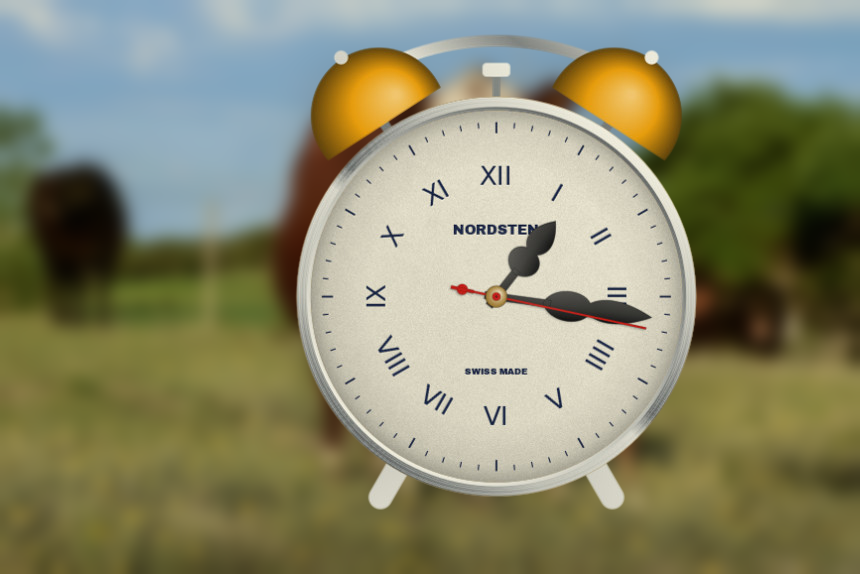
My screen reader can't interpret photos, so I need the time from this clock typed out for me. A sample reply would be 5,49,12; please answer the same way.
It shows 1,16,17
